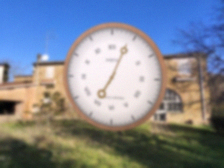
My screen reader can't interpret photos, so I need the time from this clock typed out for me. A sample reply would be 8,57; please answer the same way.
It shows 7,04
